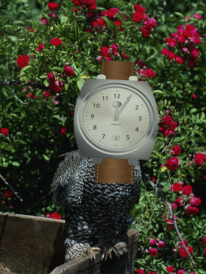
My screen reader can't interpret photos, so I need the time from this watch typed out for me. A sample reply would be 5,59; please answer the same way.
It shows 12,05
